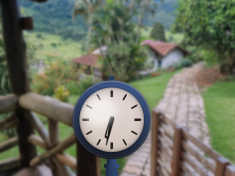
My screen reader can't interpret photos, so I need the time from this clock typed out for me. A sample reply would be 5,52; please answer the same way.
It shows 6,32
